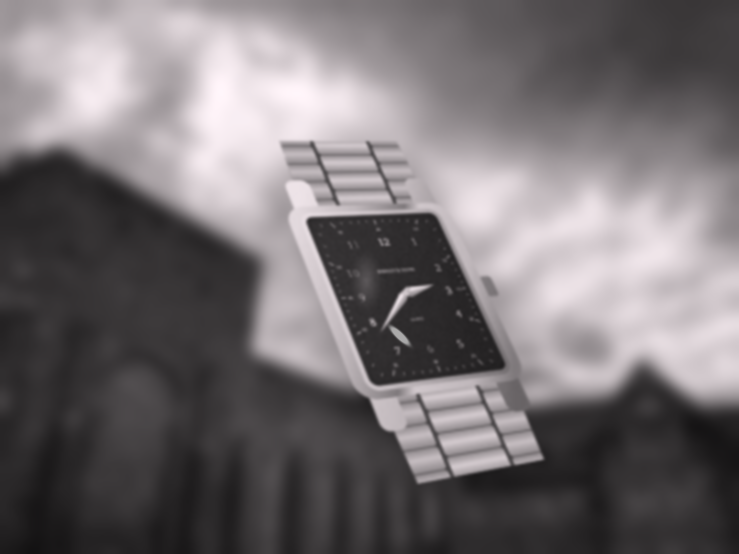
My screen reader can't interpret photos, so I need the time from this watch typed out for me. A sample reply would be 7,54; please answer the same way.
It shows 2,38
